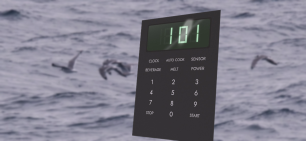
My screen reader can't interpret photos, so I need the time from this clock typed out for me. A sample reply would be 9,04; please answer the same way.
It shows 1,01
